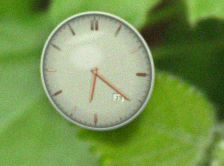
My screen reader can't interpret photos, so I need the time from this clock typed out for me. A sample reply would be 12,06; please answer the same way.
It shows 6,21
